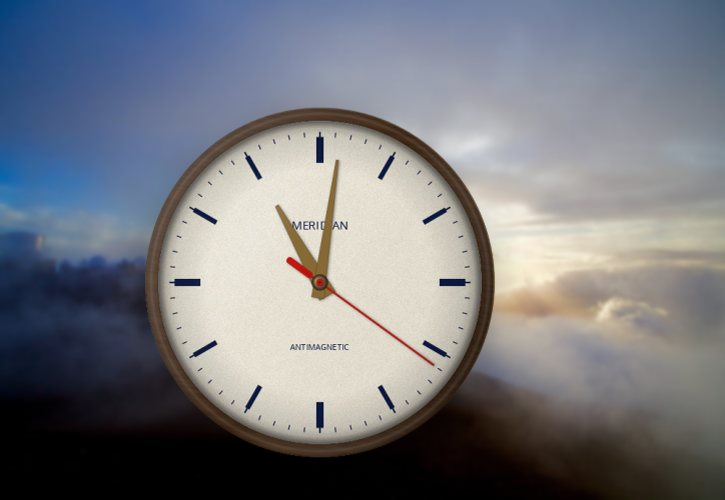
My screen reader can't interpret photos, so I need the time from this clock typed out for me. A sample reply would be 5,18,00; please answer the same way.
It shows 11,01,21
